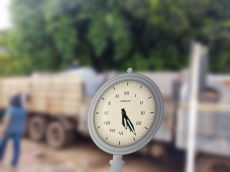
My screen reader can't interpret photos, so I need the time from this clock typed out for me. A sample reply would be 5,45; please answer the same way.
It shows 5,24
